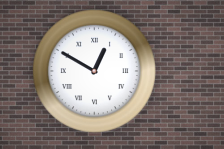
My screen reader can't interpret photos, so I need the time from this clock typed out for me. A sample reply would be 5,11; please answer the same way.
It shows 12,50
